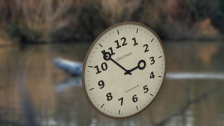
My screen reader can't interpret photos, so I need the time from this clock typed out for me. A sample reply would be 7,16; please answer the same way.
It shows 2,54
